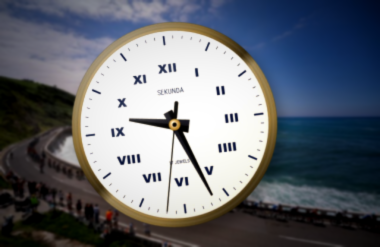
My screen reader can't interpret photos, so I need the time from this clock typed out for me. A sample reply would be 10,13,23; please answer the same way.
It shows 9,26,32
